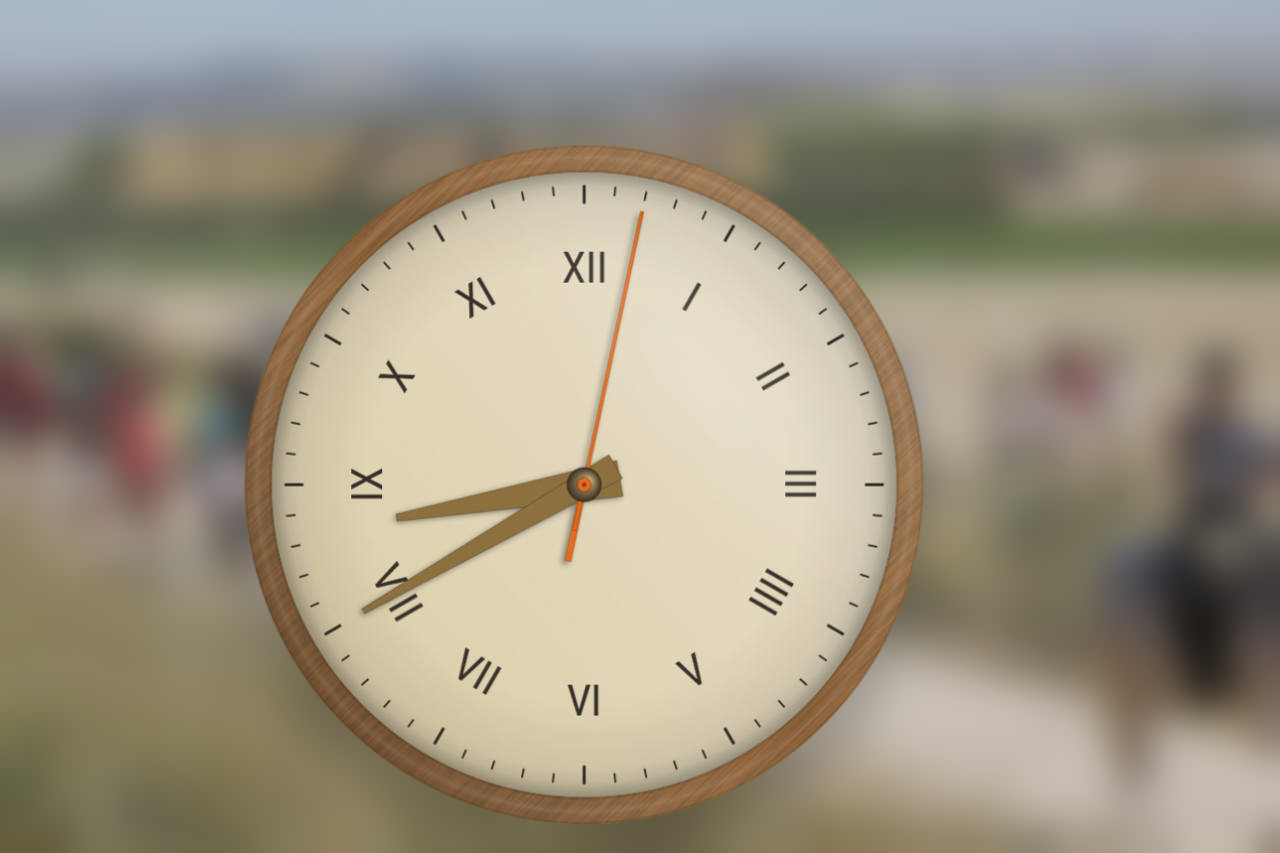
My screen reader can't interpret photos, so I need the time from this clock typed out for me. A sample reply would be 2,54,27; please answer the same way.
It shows 8,40,02
